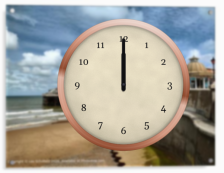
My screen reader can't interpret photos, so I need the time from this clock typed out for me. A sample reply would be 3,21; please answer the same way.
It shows 12,00
